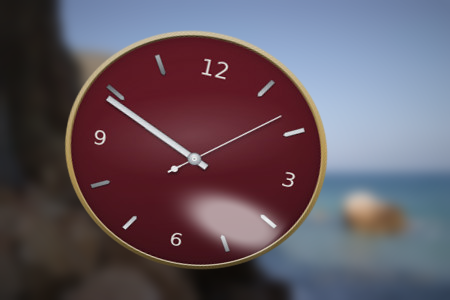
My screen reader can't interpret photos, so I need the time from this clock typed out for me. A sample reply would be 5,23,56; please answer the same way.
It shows 9,49,08
